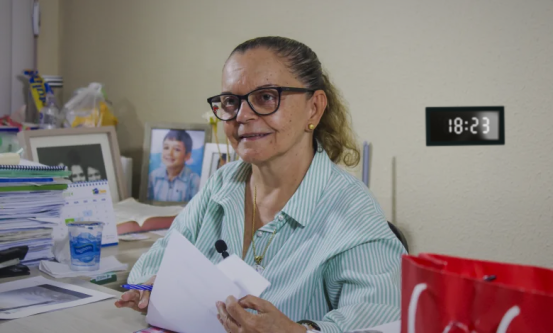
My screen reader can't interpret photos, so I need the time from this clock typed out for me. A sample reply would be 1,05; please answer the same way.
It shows 18,23
